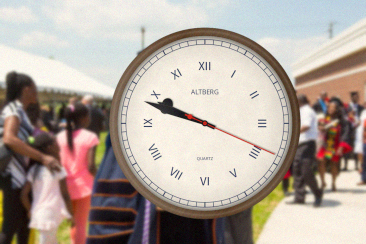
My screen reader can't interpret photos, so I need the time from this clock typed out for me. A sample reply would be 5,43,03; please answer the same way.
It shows 9,48,19
